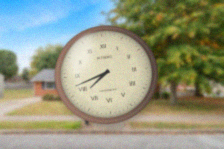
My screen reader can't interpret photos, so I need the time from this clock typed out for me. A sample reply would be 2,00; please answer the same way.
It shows 7,42
